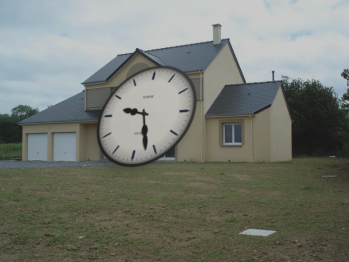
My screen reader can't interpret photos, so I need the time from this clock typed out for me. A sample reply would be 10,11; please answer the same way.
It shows 9,27
